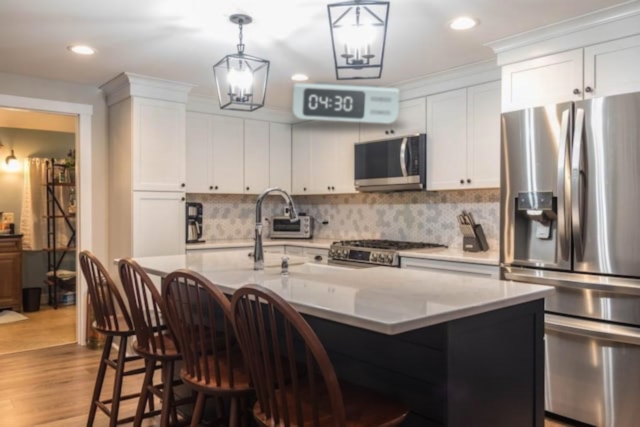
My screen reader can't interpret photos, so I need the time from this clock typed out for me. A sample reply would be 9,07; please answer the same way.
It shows 4,30
